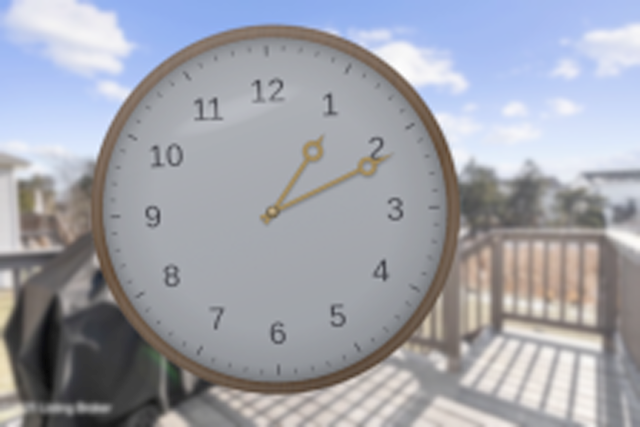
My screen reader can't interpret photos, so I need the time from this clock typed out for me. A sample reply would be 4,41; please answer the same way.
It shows 1,11
